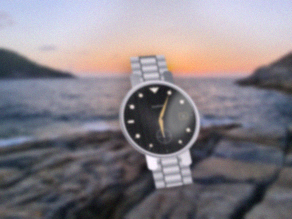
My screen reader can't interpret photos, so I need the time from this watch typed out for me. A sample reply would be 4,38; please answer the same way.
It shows 6,05
